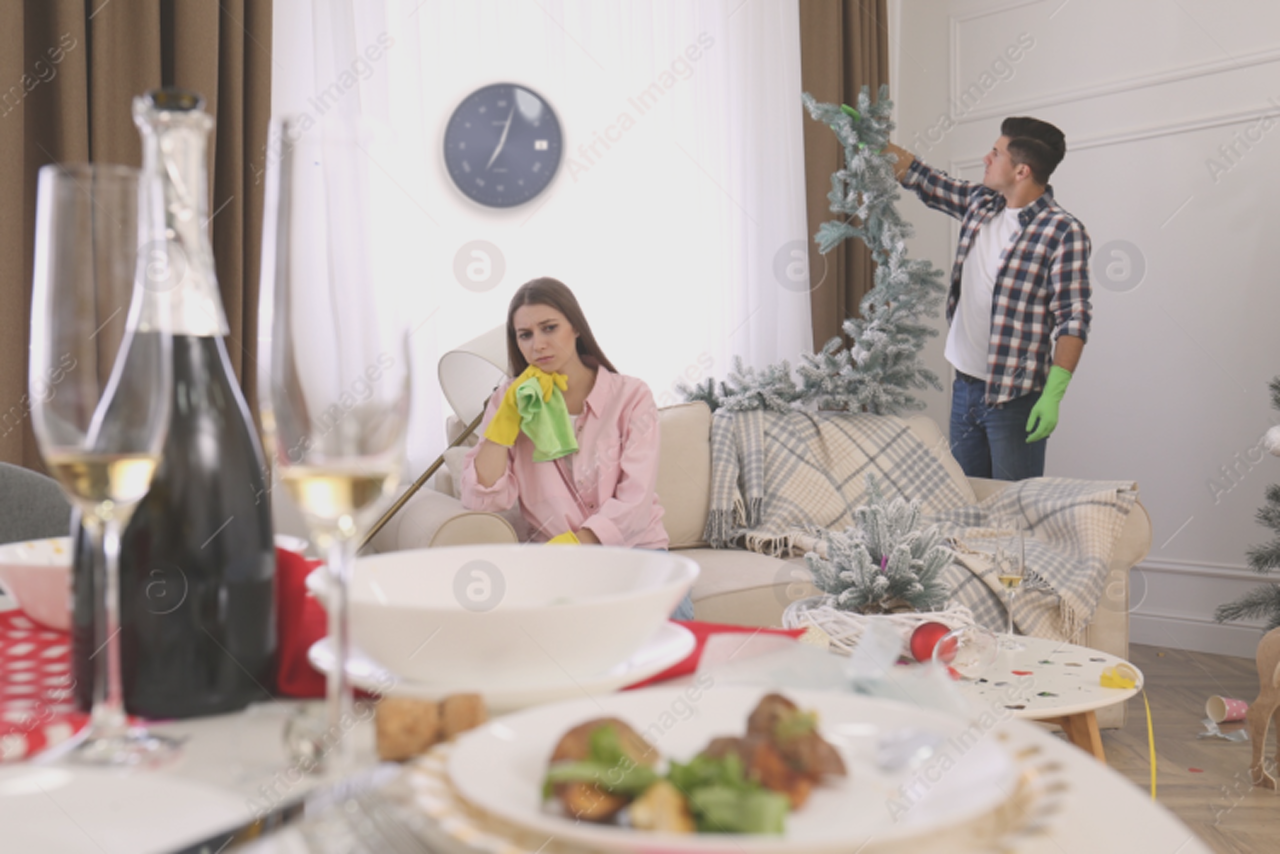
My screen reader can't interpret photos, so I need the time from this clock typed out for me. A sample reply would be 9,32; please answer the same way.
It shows 7,03
